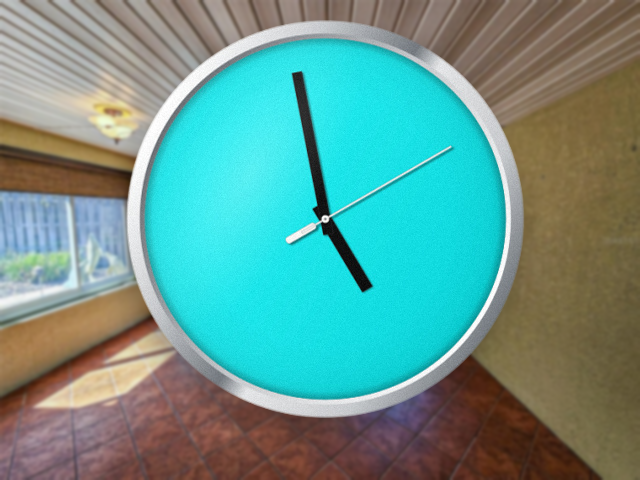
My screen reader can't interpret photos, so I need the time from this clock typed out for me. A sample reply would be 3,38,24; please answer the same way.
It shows 4,58,10
